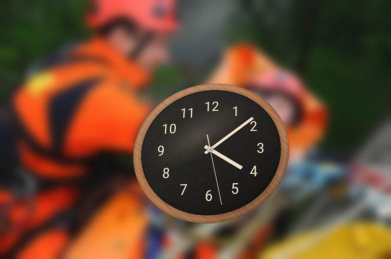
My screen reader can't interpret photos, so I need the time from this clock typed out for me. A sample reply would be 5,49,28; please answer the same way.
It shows 4,08,28
